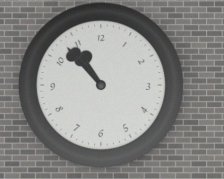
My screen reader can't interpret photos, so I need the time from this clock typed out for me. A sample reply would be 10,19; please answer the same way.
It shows 10,53
